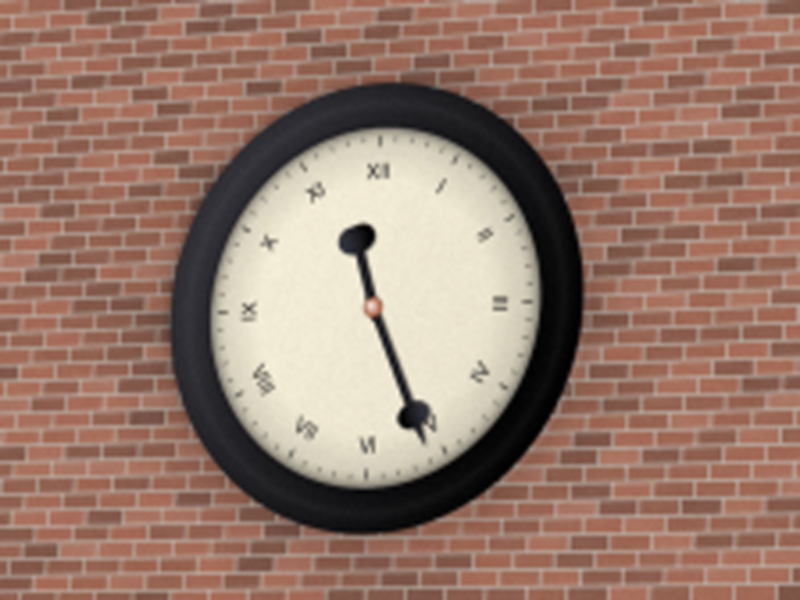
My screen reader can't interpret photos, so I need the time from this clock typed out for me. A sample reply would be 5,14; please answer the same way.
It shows 11,26
